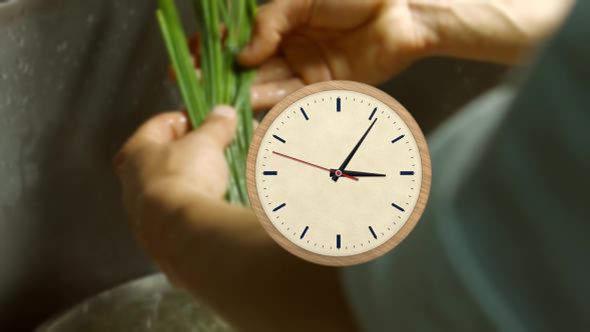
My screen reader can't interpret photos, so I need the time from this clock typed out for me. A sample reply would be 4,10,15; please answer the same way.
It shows 3,05,48
